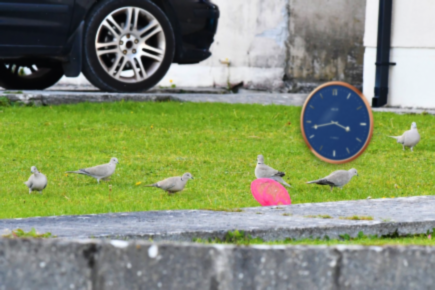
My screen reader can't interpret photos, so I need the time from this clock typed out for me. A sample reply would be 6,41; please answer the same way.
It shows 3,43
